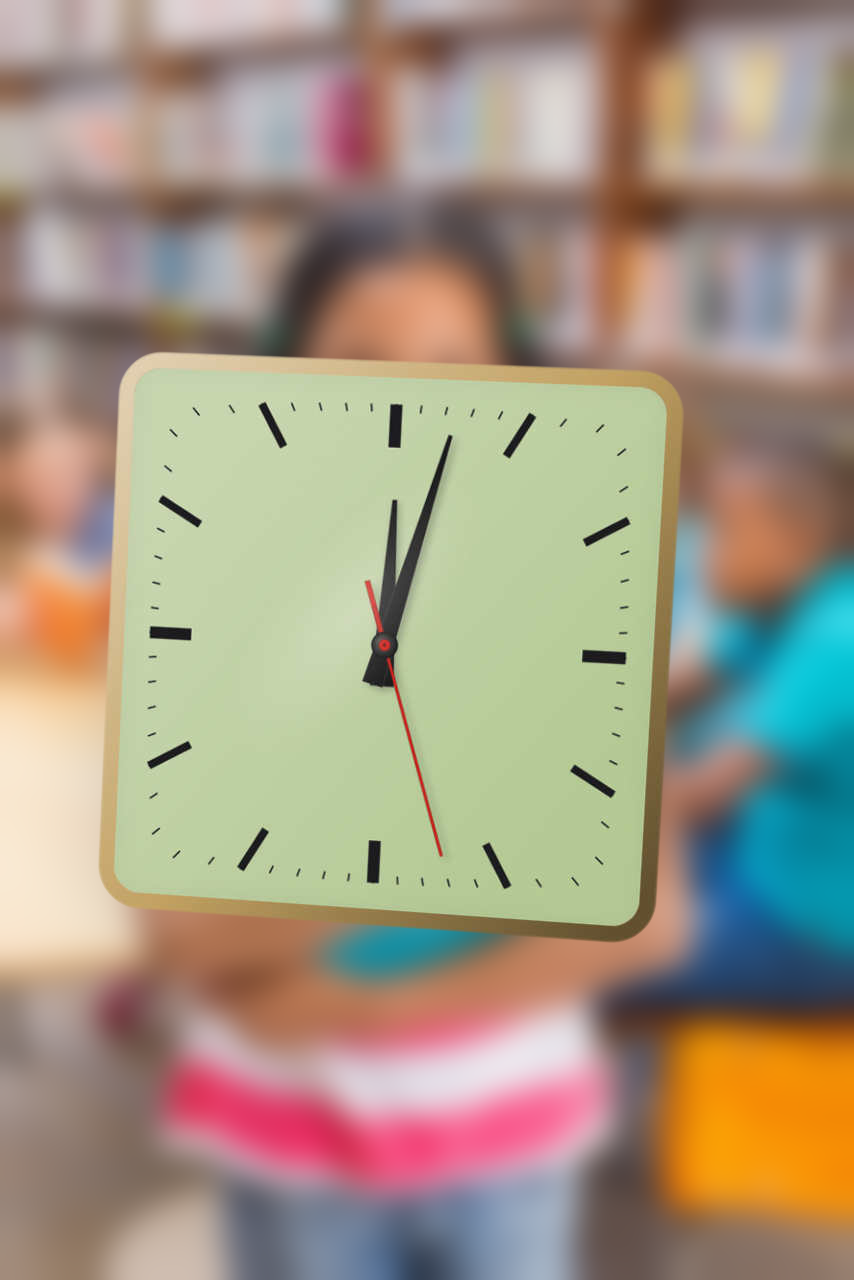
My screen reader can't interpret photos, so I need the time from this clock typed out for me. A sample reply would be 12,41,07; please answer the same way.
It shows 12,02,27
